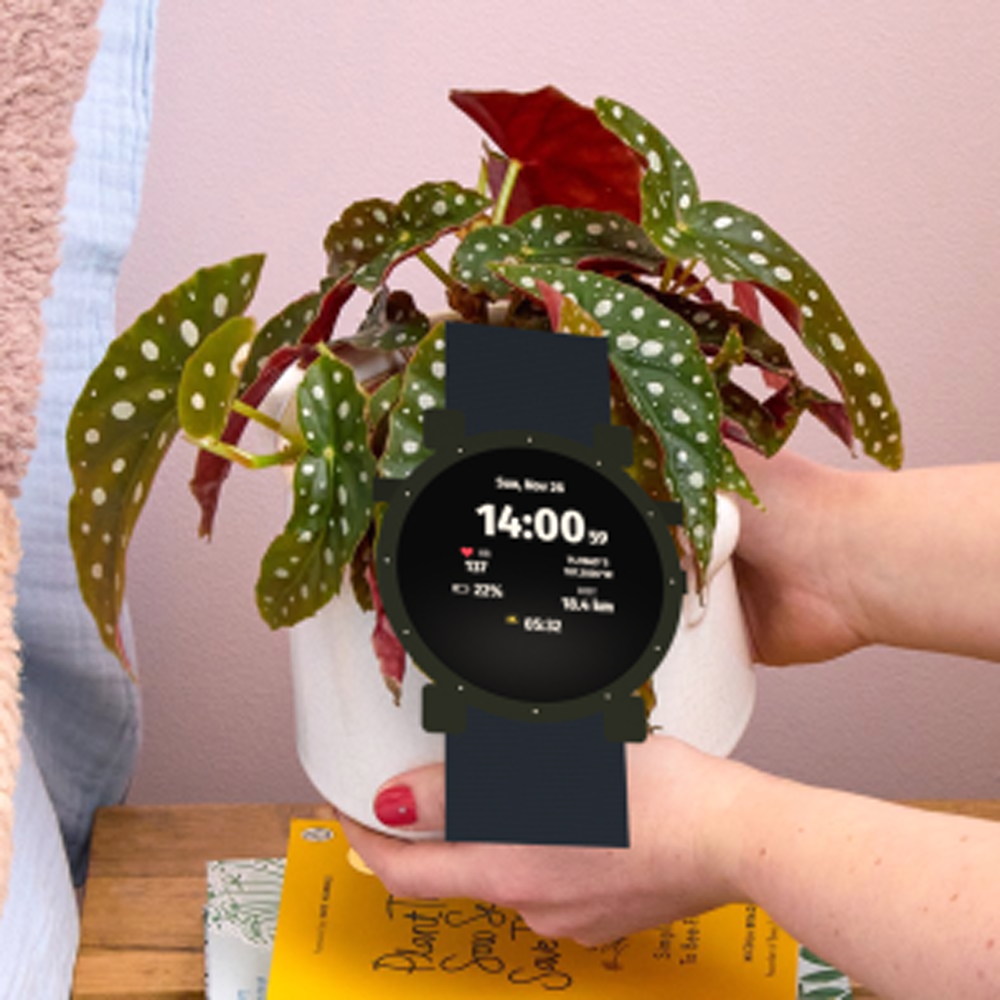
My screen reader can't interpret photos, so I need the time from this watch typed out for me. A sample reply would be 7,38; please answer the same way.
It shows 14,00
